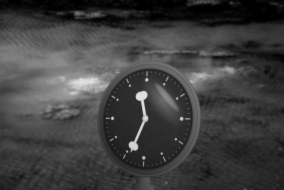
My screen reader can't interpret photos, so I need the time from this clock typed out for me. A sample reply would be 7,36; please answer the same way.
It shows 11,34
